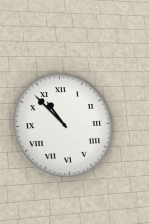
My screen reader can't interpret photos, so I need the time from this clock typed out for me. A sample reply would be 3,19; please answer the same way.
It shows 10,53
